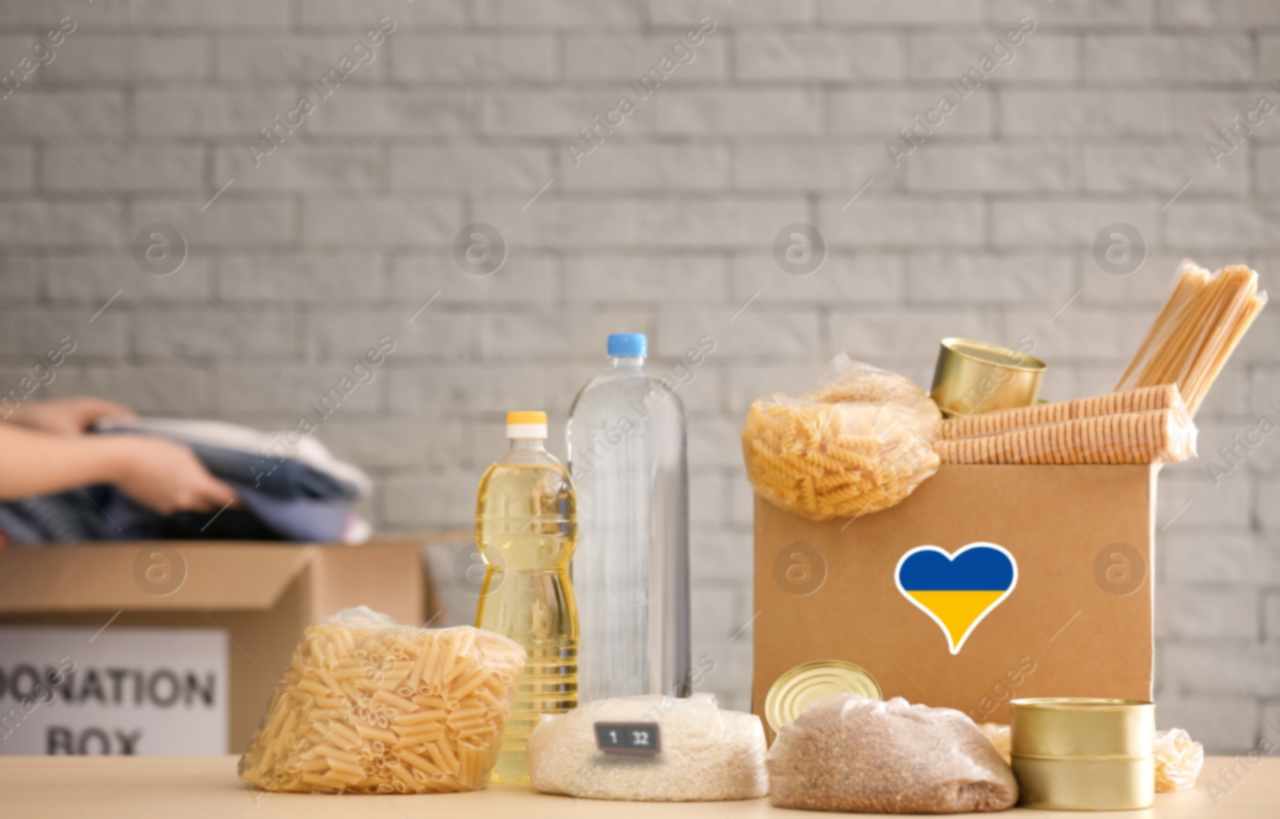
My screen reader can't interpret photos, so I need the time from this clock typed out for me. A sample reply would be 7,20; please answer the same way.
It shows 1,32
